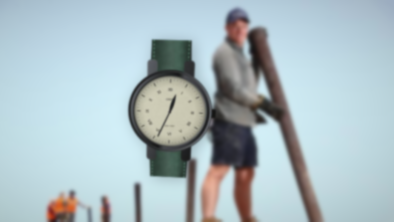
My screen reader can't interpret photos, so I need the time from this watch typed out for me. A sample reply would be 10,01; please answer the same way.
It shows 12,34
